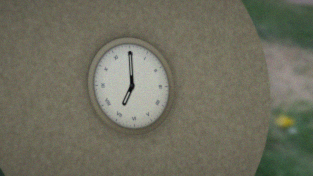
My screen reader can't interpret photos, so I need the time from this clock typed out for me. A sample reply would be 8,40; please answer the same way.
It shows 7,00
